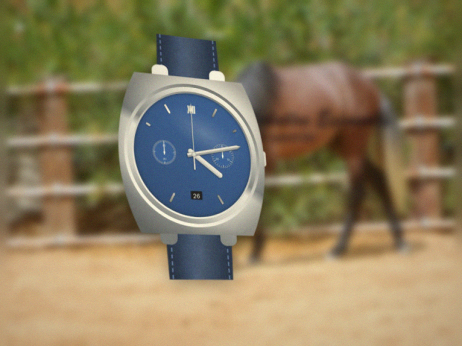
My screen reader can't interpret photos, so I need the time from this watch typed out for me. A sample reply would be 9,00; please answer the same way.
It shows 4,13
